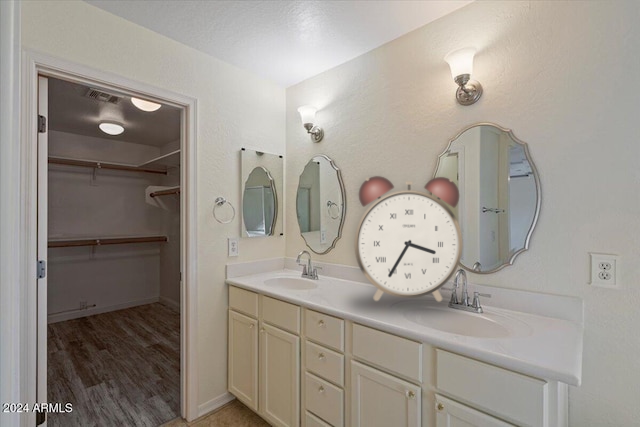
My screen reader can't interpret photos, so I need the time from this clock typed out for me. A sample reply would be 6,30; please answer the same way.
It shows 3,35
